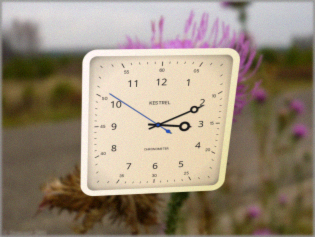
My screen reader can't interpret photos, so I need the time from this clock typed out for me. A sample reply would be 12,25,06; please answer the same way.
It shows 3,10,51
